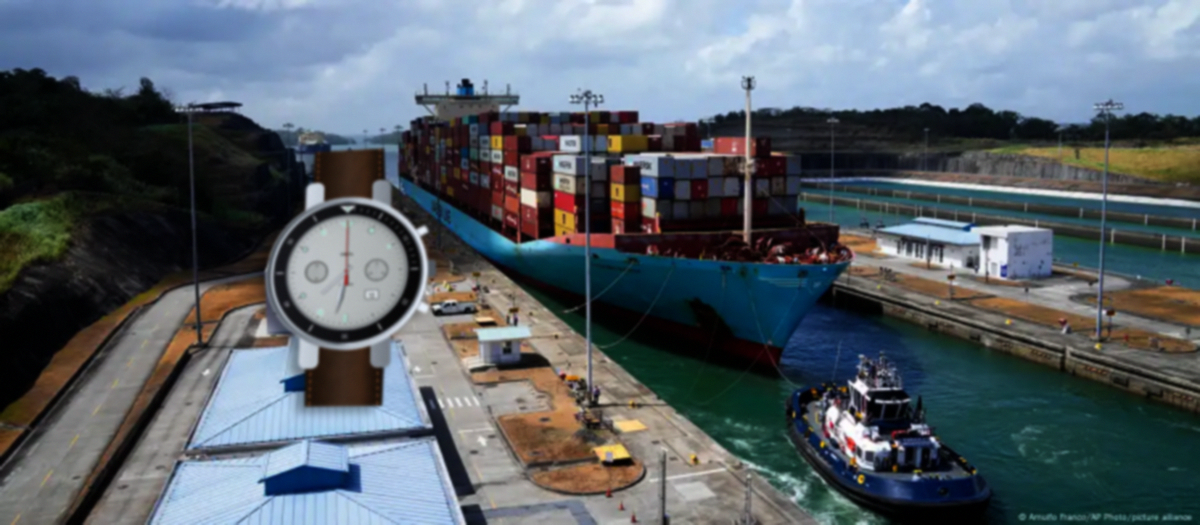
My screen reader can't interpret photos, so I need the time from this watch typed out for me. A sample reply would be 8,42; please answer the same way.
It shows 7,32
